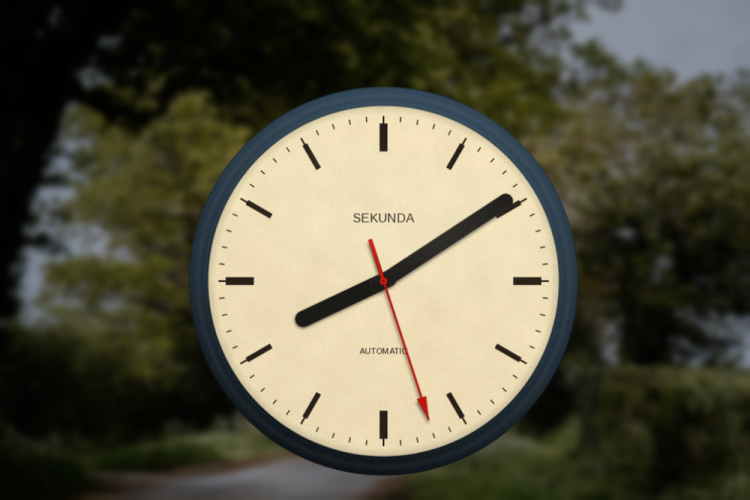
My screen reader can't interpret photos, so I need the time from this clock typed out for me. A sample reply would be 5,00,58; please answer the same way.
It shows 8,09,27
